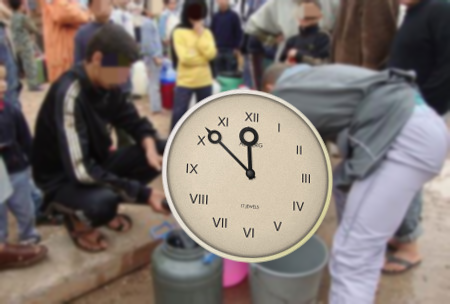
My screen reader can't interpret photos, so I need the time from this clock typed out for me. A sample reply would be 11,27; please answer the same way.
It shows 11,52
